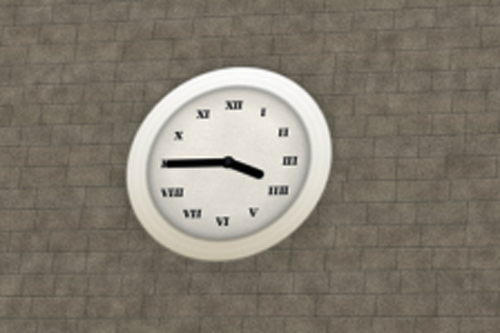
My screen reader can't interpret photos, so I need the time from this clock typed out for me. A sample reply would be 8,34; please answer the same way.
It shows 3,45
